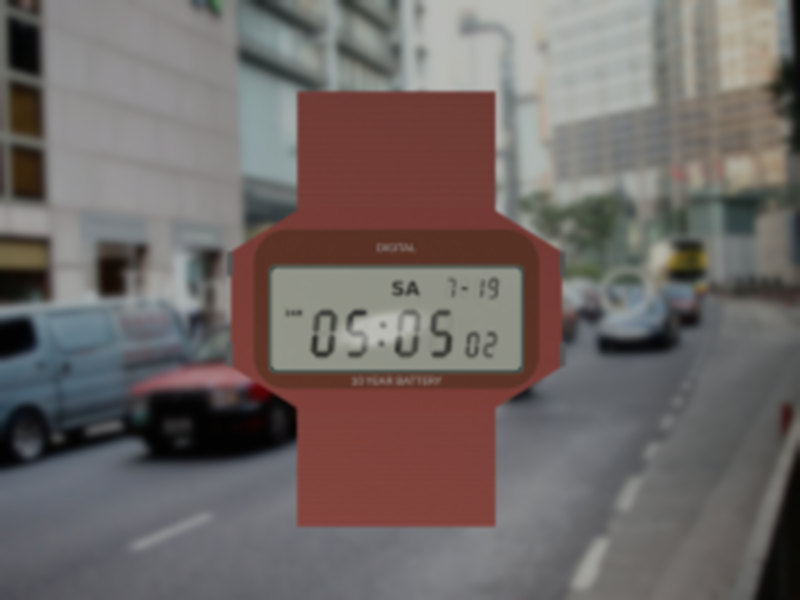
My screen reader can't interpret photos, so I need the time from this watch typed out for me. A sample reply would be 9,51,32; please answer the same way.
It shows 5,05,02
